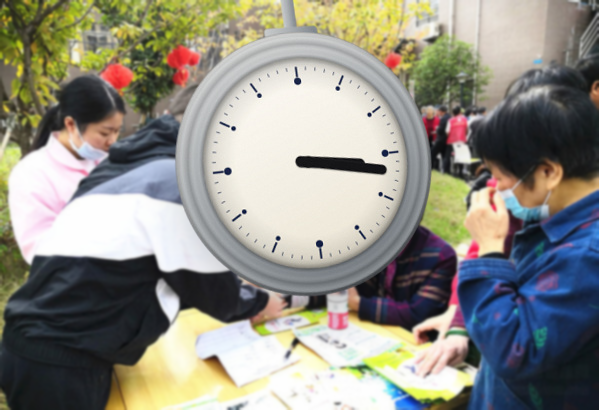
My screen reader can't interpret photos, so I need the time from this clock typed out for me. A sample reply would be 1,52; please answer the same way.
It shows 3,17
